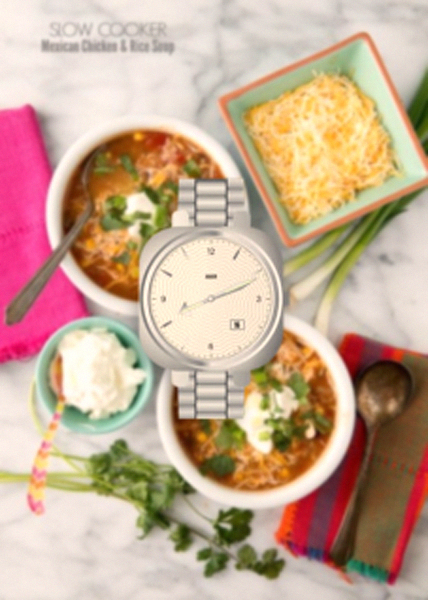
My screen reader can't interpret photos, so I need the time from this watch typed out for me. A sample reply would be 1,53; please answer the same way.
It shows 8,11
